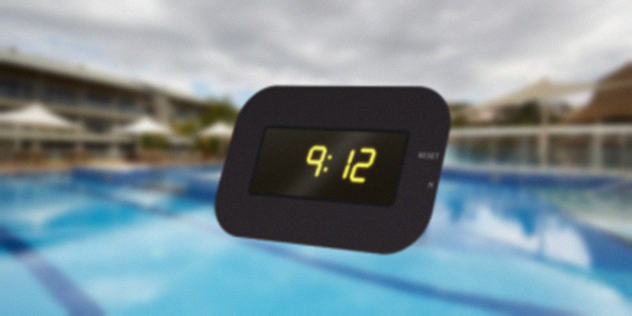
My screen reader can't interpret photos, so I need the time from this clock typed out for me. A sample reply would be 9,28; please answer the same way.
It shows 9,12
